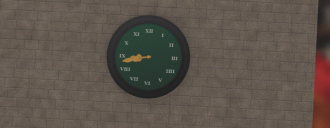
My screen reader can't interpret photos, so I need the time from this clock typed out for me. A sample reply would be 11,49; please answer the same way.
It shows 8,43
